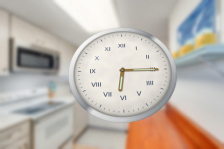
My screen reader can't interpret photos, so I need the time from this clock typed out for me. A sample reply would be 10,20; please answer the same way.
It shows 6,15
